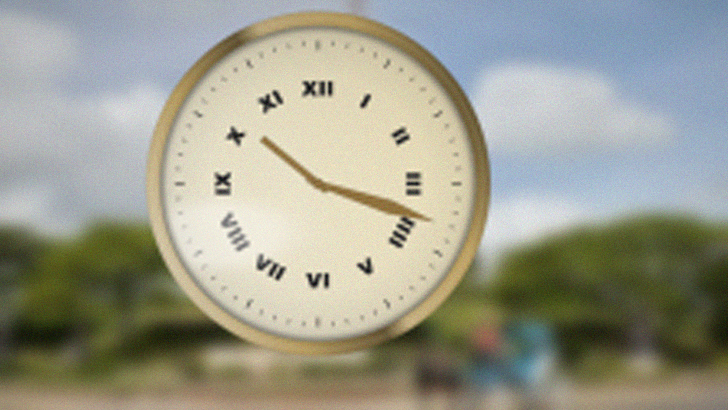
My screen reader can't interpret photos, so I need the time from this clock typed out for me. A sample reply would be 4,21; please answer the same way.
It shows 10,18
